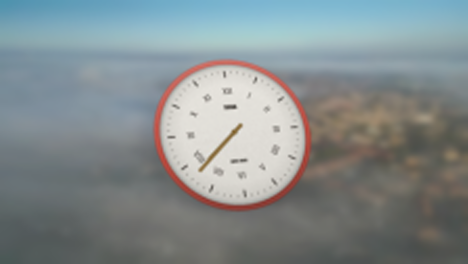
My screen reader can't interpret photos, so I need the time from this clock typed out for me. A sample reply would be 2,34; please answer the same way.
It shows 7,38
